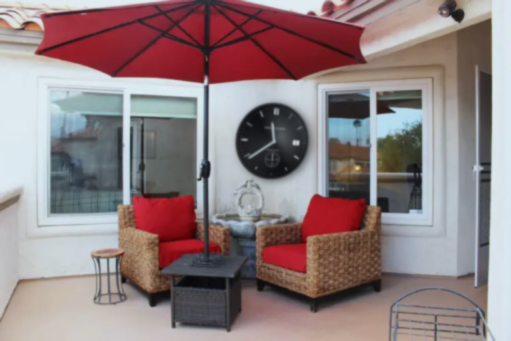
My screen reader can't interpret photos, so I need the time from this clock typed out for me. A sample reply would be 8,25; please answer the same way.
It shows 11,39
